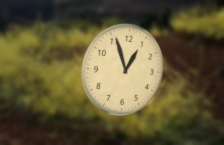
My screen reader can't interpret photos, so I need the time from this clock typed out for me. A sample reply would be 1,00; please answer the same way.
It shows 12,56
